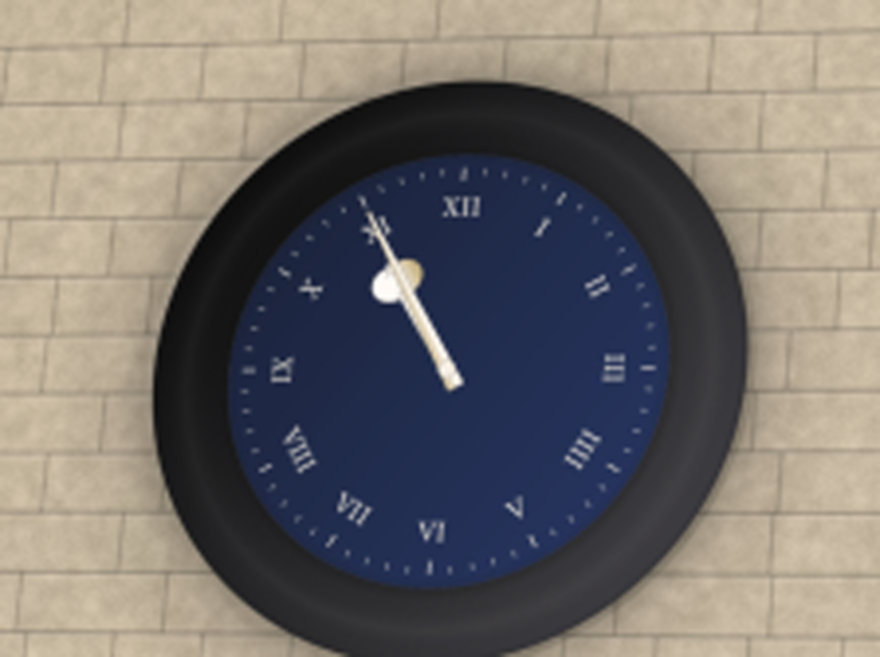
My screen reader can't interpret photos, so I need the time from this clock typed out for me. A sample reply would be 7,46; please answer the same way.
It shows 10,55
